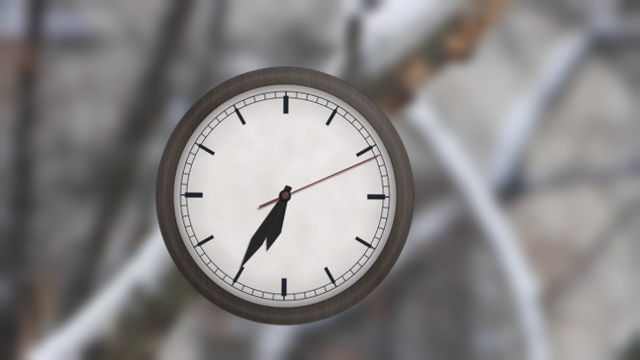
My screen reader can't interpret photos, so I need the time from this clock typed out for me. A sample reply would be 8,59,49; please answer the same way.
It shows 6,35,11
